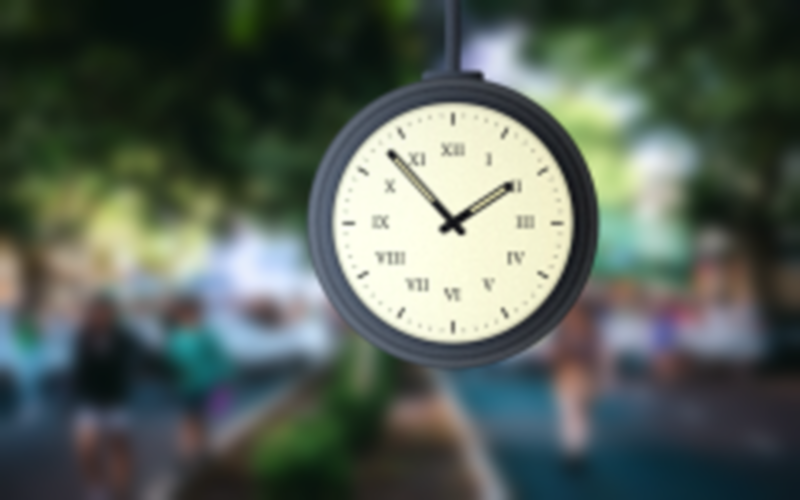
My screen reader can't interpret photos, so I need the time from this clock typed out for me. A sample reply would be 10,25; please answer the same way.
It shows 1,53
